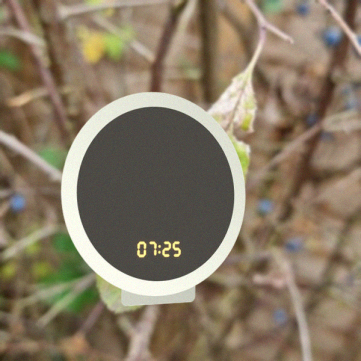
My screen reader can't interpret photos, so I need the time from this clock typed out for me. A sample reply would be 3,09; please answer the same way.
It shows 7,25
